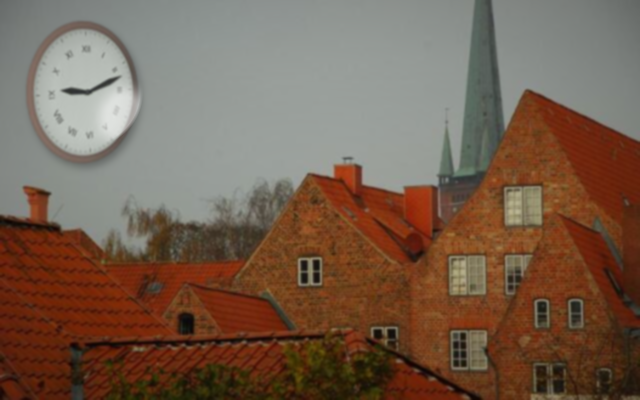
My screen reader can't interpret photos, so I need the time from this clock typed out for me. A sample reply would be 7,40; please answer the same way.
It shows 9,12
